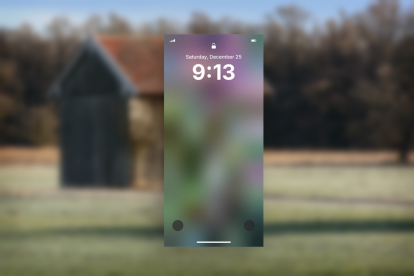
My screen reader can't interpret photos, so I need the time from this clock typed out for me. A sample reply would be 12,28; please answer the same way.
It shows 9,13
